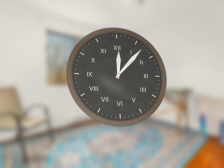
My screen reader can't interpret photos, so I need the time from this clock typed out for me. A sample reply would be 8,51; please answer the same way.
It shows 12,07
